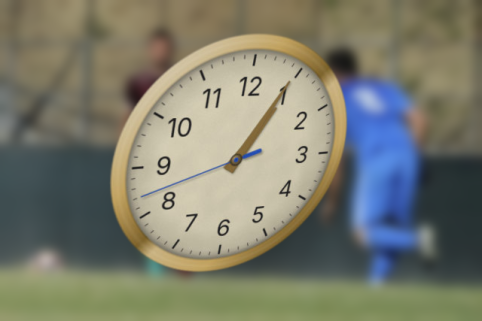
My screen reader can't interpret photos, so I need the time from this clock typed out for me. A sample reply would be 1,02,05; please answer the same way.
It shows 1,04,42
